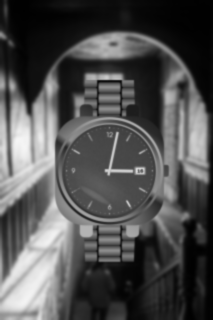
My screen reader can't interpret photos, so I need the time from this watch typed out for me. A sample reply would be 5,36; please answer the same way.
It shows 3,02
